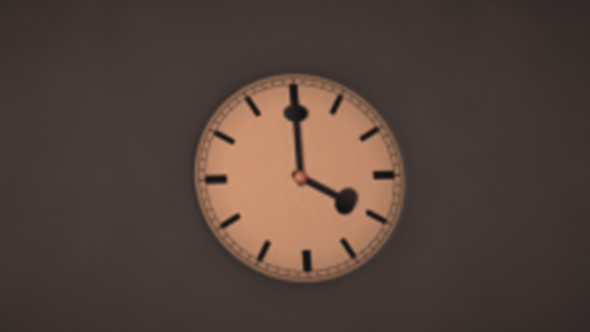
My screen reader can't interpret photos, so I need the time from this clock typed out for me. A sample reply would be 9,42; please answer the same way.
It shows 4,00
